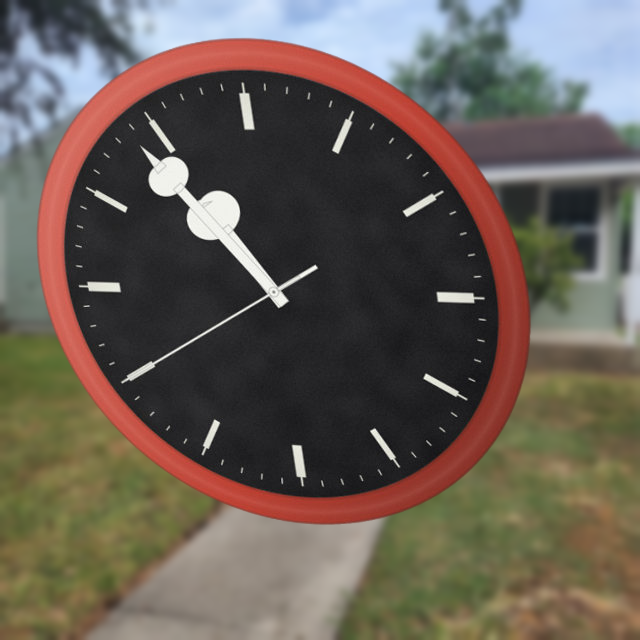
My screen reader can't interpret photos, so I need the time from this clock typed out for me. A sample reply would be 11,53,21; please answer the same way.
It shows 10,53,40
